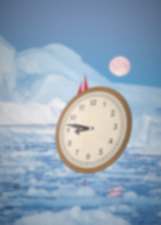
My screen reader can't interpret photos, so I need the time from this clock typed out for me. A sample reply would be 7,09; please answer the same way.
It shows 8,47
